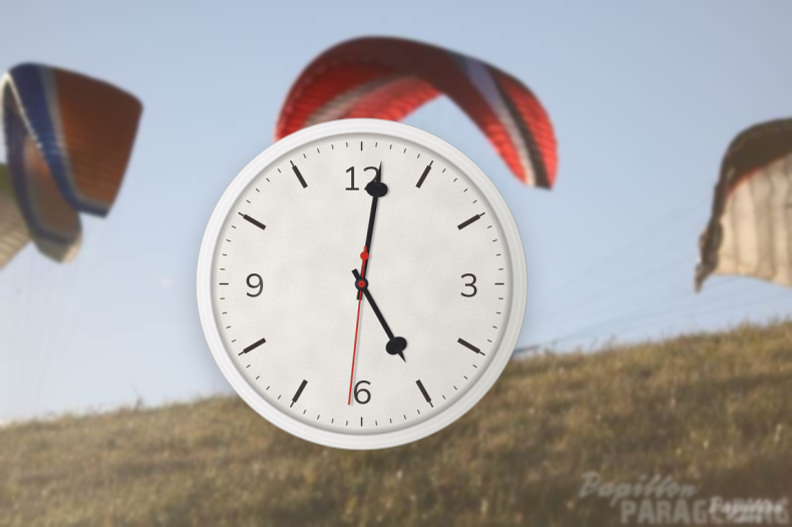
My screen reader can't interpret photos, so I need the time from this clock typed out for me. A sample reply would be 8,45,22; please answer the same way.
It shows 5,01,31
